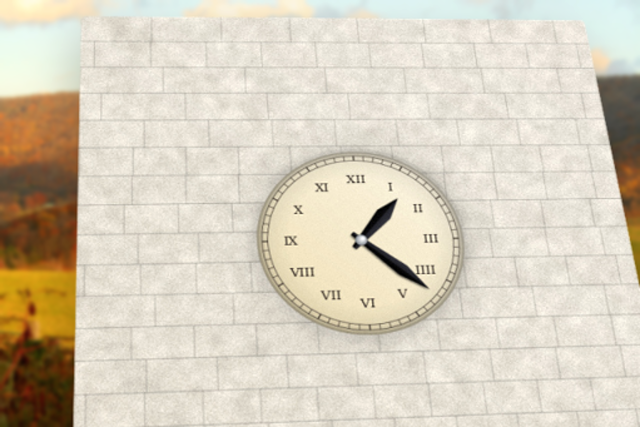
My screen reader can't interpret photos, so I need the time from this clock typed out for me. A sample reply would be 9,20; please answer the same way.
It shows 1,22
